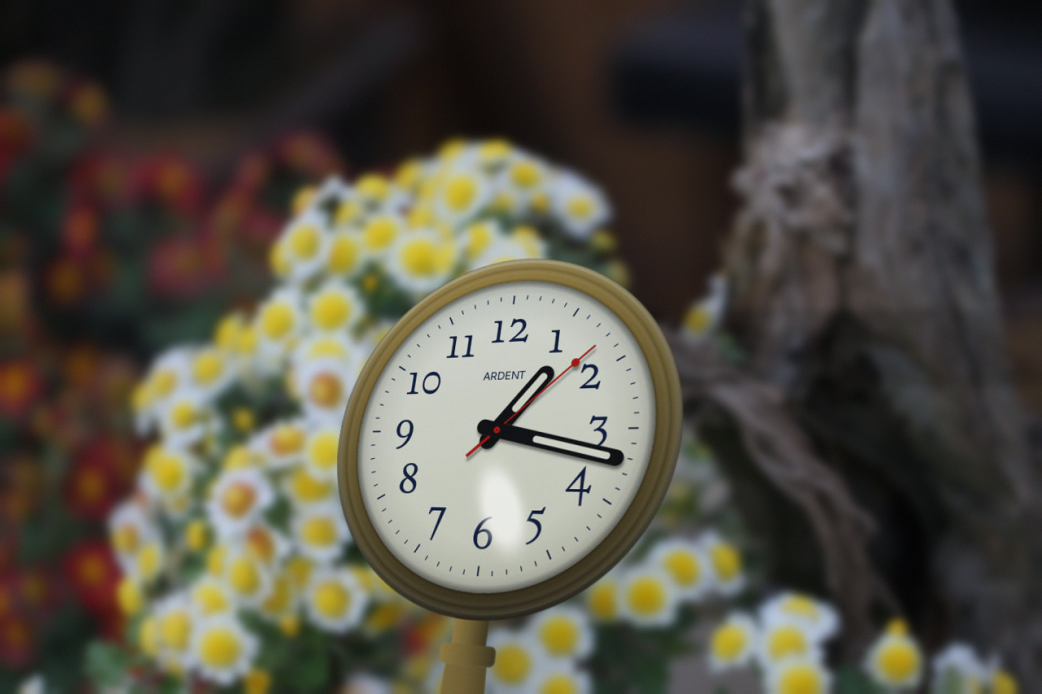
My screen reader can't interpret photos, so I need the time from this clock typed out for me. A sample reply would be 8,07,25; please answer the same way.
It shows 1,17,08
